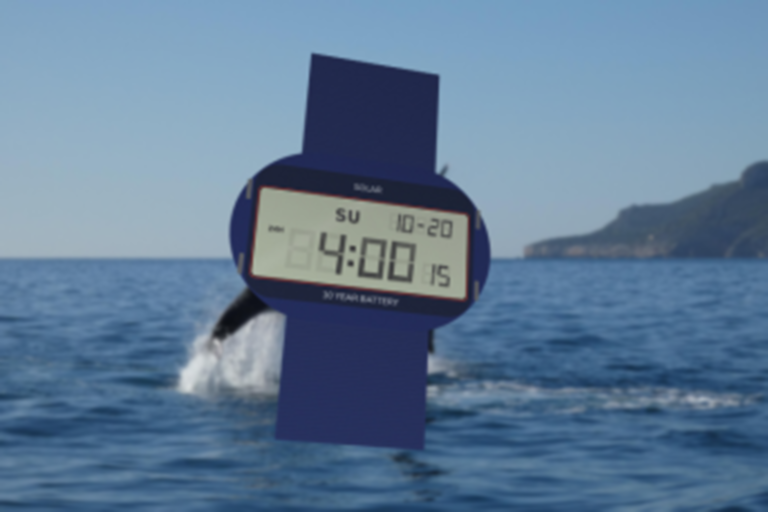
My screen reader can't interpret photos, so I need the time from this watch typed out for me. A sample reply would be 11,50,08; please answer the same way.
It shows 4,00,15
